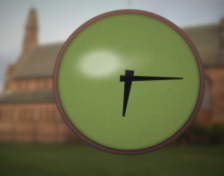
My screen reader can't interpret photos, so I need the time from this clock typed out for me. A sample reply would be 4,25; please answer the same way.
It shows 6,15
